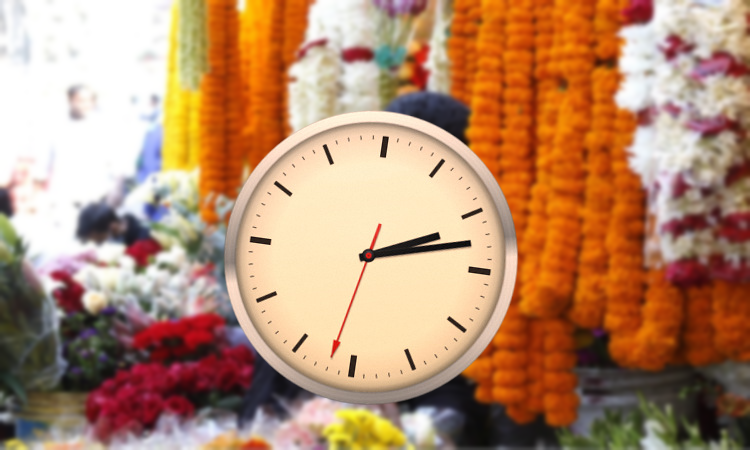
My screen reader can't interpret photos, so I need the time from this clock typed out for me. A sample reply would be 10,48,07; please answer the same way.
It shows 2,12,32
